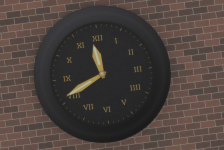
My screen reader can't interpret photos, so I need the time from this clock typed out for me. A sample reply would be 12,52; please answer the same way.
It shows 11,41
